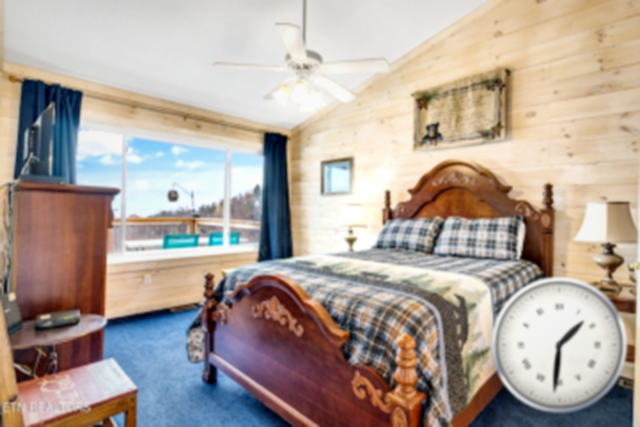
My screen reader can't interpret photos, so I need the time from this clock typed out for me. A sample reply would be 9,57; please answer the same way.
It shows 1,31
